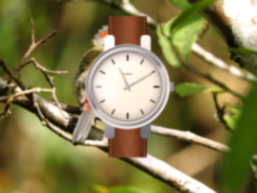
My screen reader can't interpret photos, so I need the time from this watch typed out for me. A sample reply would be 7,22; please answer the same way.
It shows 11,10
